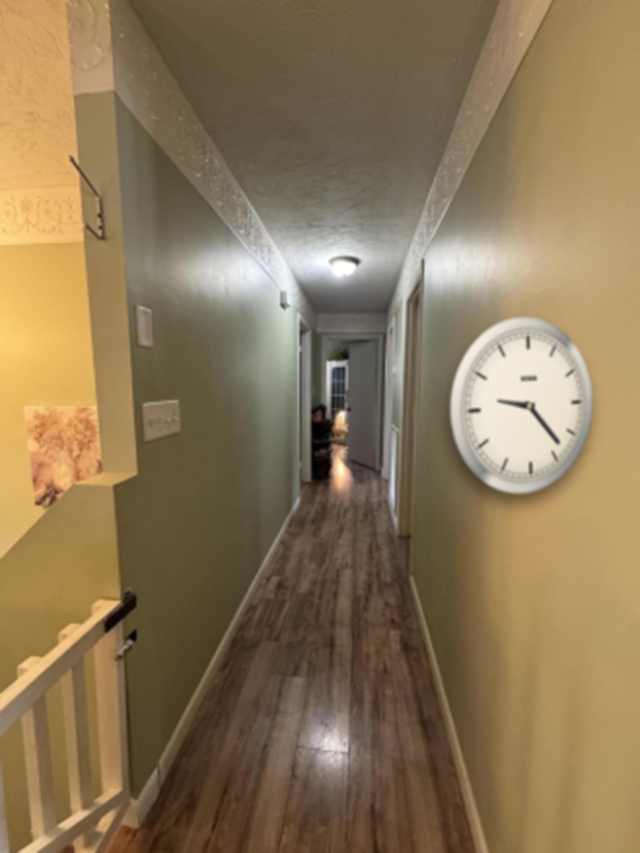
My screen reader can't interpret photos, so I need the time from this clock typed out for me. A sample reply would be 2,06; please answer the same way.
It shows 9,23
